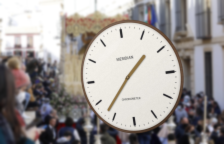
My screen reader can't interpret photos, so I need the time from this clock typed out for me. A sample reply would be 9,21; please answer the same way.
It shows 1,37
